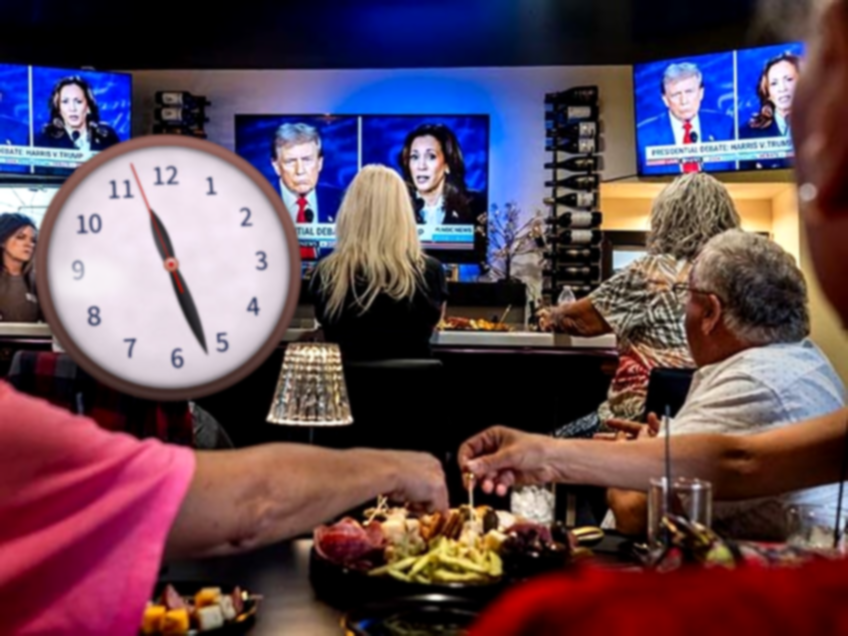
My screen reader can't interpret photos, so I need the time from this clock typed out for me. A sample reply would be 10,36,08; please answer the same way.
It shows 11,26,57
